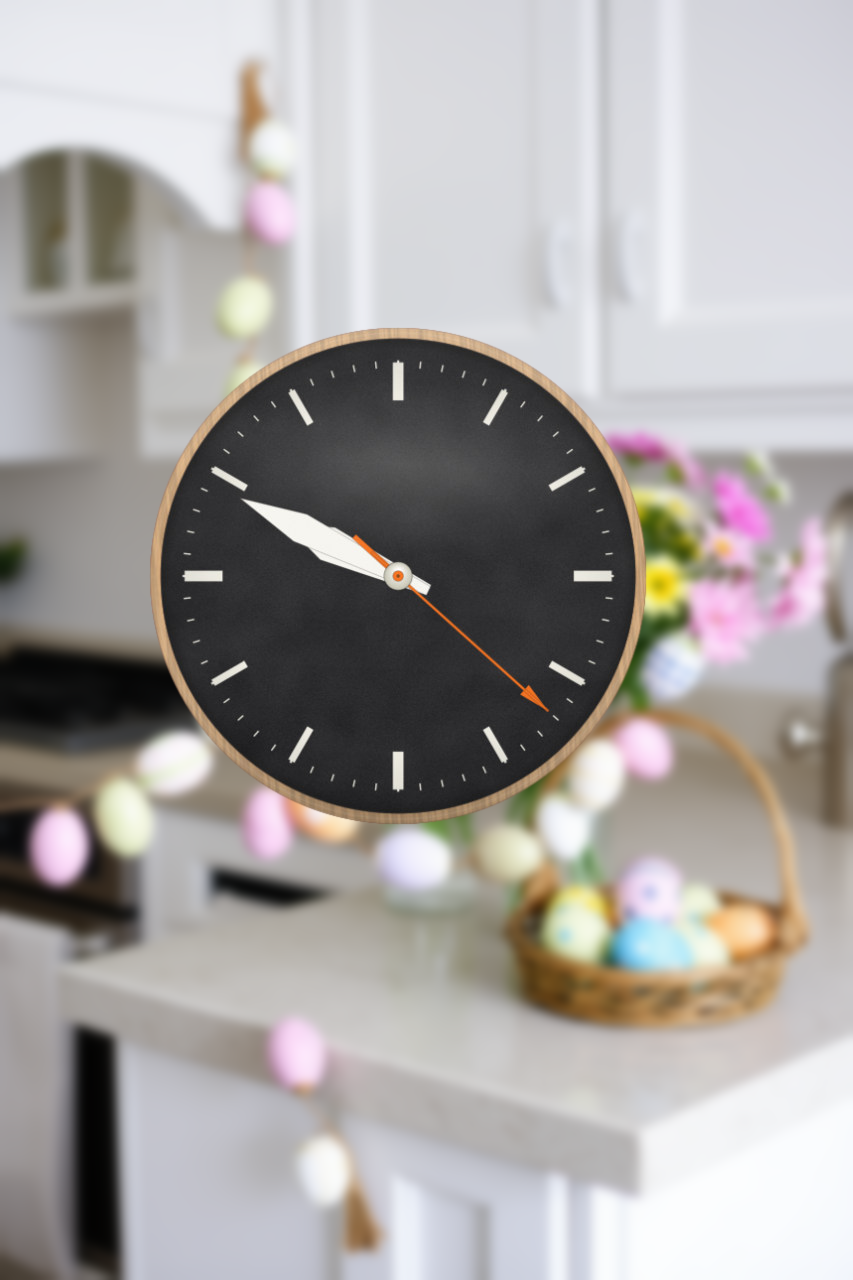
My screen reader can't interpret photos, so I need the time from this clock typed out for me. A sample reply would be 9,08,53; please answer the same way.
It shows 9,49,22
